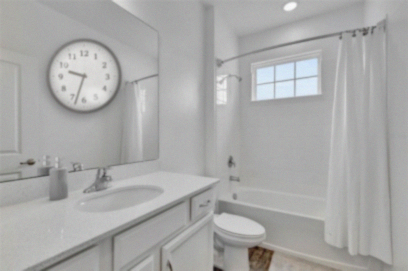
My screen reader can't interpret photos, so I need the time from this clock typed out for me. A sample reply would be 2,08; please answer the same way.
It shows 9,33
